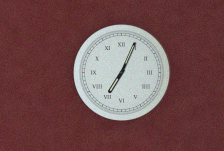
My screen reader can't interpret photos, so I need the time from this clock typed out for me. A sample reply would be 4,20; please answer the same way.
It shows 7,04
